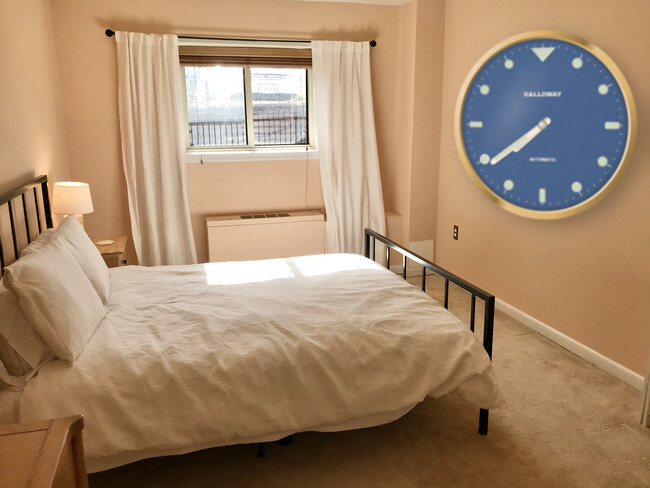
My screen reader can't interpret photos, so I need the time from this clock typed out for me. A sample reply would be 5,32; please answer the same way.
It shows 7,39
